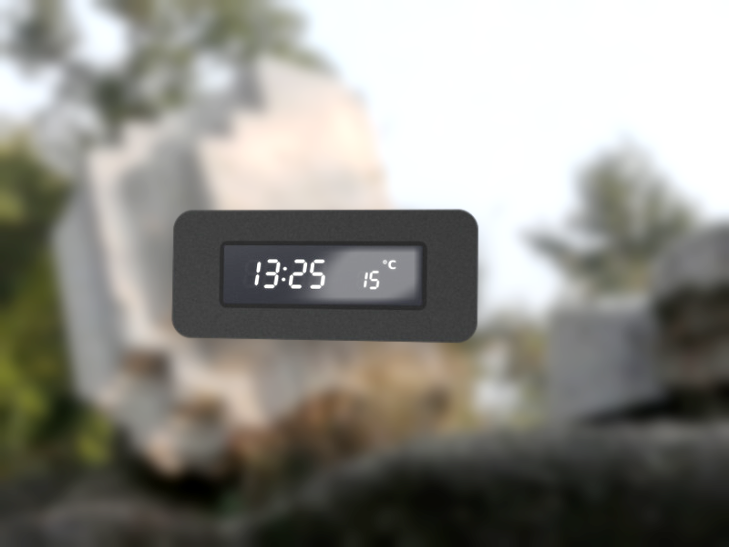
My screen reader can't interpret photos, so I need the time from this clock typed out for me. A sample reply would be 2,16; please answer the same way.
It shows 13,25
